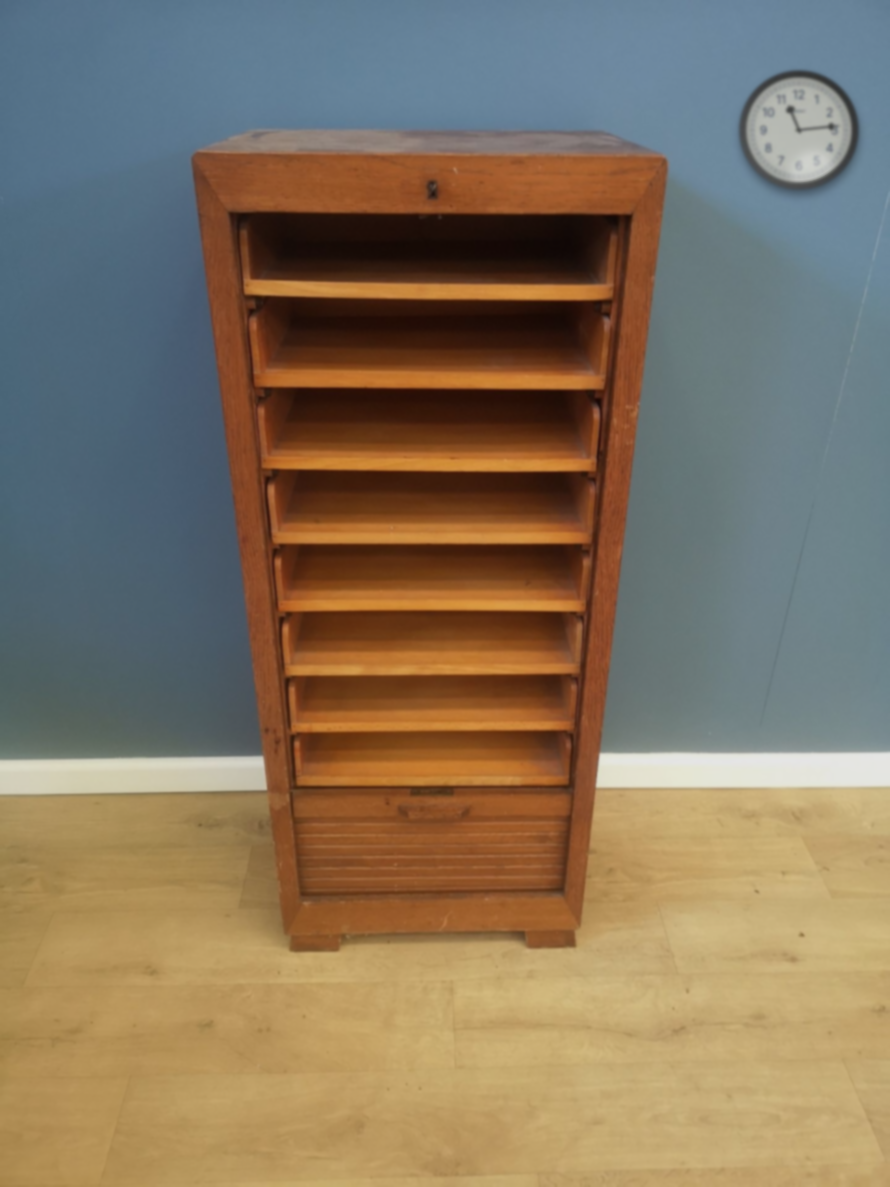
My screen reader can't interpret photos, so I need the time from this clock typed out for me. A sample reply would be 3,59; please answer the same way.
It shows 11,14
